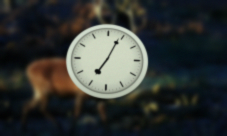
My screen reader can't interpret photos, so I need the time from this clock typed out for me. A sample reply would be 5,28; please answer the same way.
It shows 7,04
